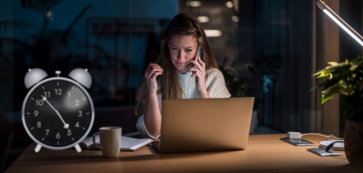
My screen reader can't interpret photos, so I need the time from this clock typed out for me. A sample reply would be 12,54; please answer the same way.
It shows 4,53
